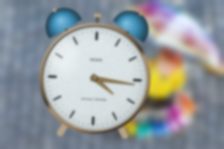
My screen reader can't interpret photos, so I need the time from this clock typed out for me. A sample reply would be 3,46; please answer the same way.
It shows 4,16
